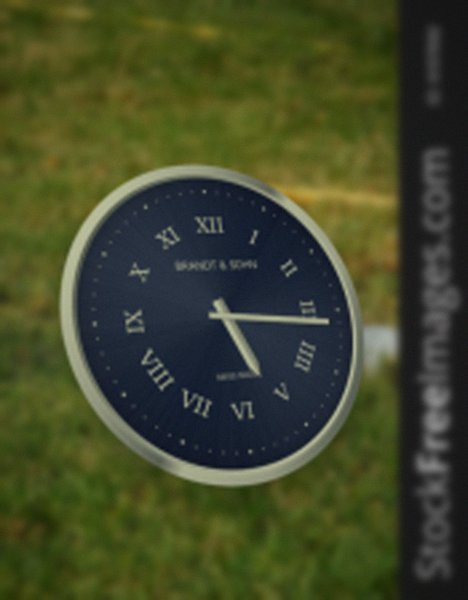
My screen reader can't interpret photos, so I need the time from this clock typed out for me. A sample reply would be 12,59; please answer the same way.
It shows 5,16
